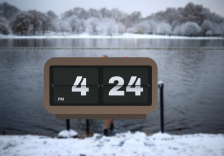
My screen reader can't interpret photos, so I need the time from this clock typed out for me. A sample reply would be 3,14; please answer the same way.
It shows 4,24
